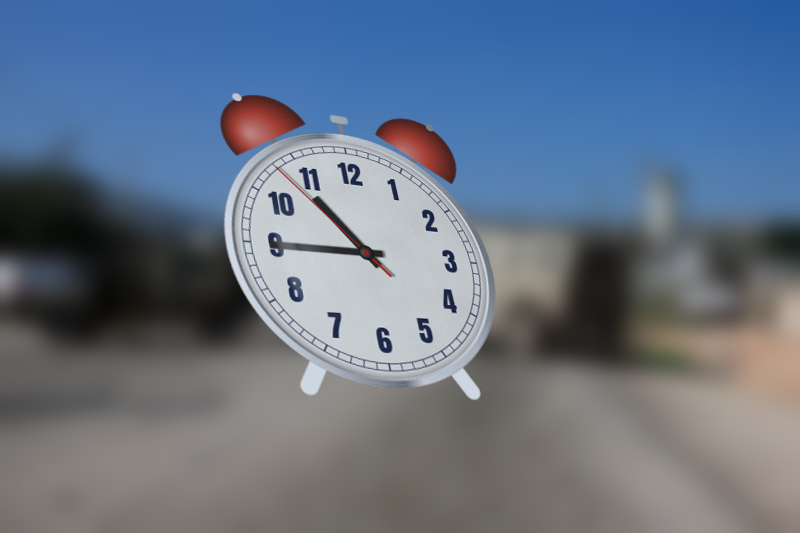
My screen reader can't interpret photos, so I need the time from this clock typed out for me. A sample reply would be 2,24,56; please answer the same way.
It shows 10,44,53
